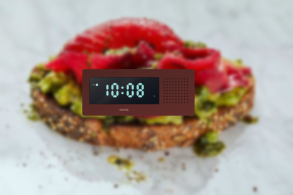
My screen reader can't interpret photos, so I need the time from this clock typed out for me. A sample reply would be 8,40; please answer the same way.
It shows 10,08
